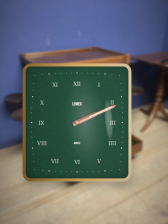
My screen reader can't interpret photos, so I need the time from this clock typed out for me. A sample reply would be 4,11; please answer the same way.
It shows 2,11
